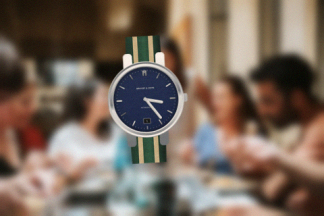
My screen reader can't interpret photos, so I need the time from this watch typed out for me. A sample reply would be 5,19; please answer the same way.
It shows 3,24
